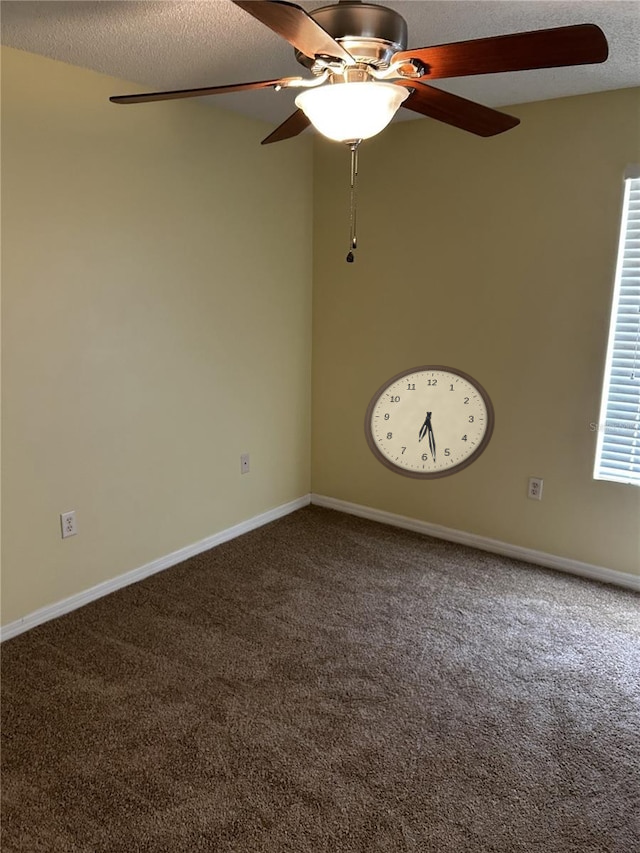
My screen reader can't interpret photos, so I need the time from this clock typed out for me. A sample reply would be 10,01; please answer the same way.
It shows 6,28
